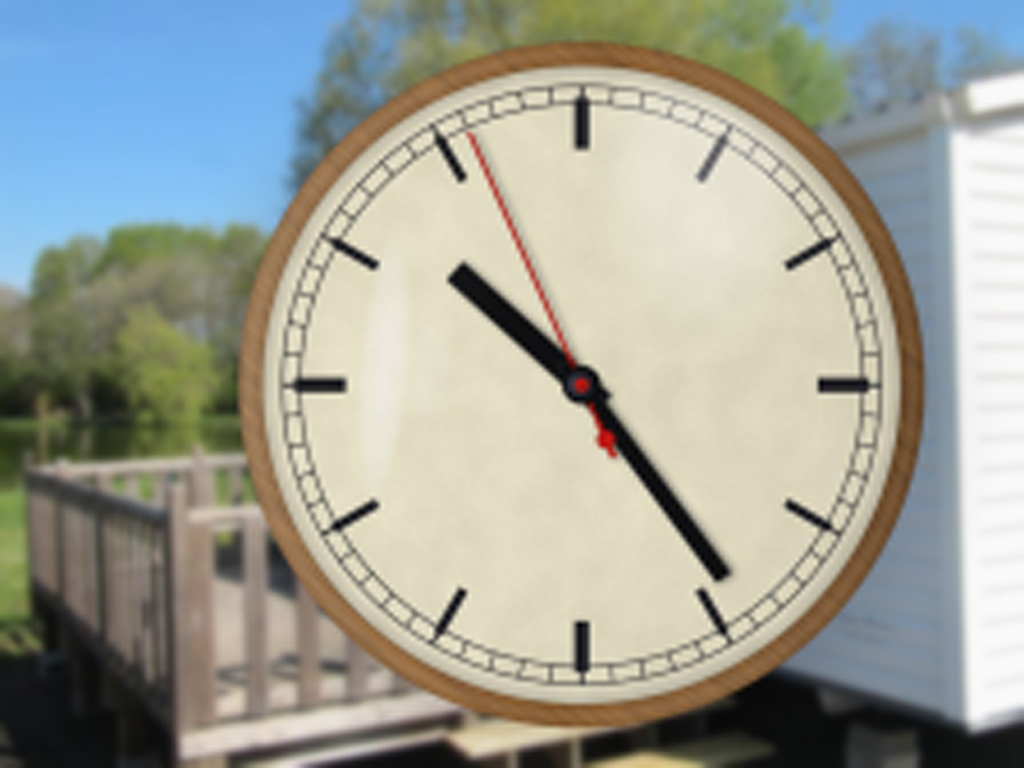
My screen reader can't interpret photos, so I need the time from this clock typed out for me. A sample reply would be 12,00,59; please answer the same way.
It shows 10,23,56
